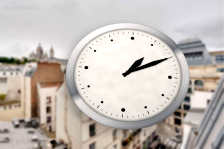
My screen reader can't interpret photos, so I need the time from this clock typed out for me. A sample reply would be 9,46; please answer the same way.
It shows 1,10
